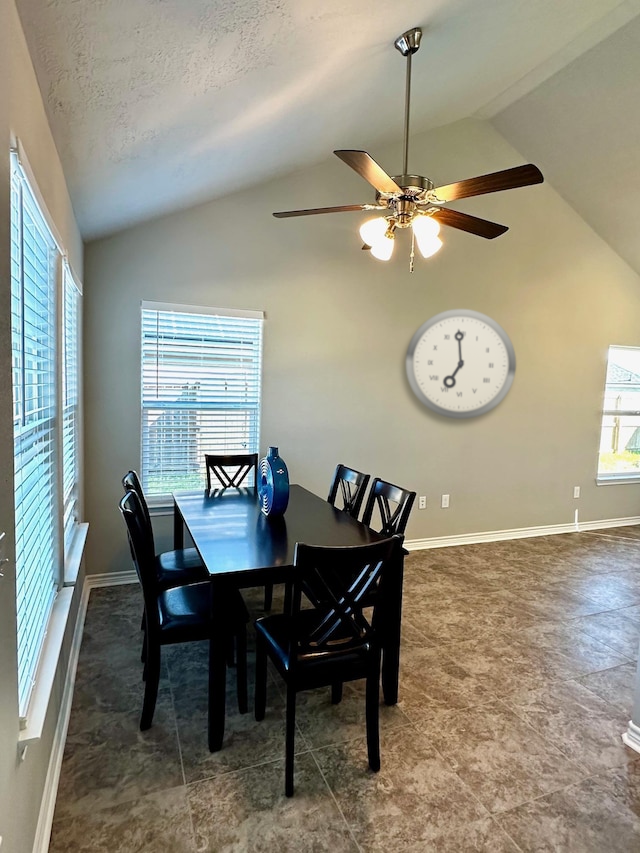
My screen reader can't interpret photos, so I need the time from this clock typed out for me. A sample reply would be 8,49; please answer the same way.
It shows 6,59
